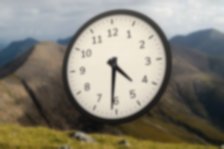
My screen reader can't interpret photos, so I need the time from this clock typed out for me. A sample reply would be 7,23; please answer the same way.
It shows 4,31
